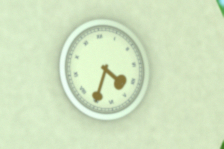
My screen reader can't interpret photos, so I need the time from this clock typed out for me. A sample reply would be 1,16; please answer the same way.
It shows 4,35
